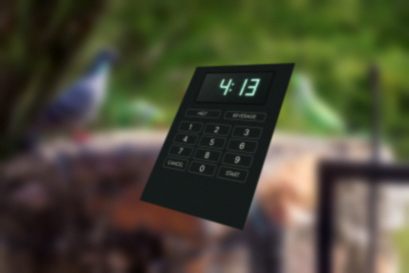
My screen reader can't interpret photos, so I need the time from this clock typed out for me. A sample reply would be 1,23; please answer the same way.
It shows 4,13
